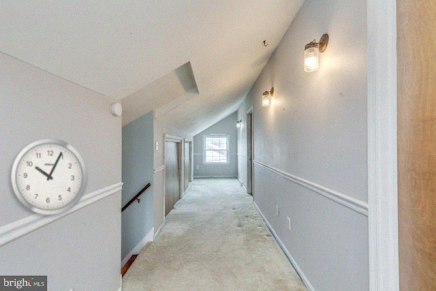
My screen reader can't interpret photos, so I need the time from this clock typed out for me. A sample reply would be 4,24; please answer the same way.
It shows 10,04
